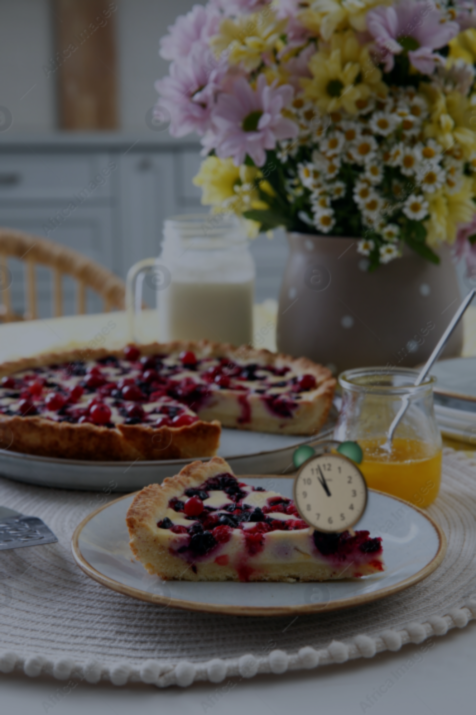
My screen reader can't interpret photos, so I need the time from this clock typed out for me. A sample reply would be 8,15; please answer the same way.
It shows 10,57
